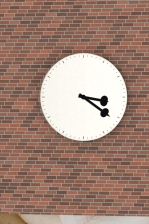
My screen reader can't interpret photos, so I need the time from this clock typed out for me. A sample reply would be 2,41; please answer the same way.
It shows 3,21
